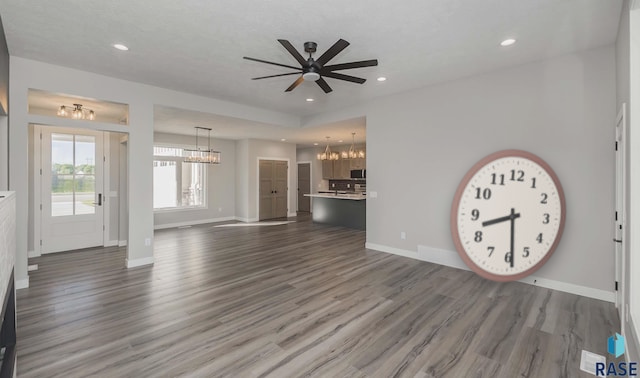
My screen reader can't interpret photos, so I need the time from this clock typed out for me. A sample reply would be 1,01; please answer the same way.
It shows 8,29
